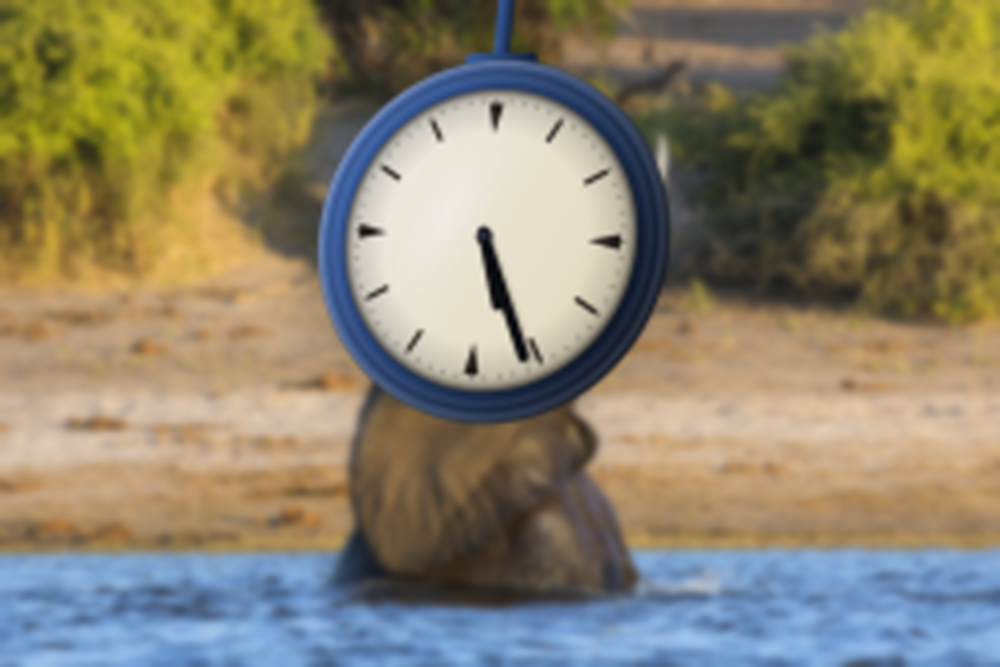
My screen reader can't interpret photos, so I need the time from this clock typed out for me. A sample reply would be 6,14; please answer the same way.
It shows 5,26
